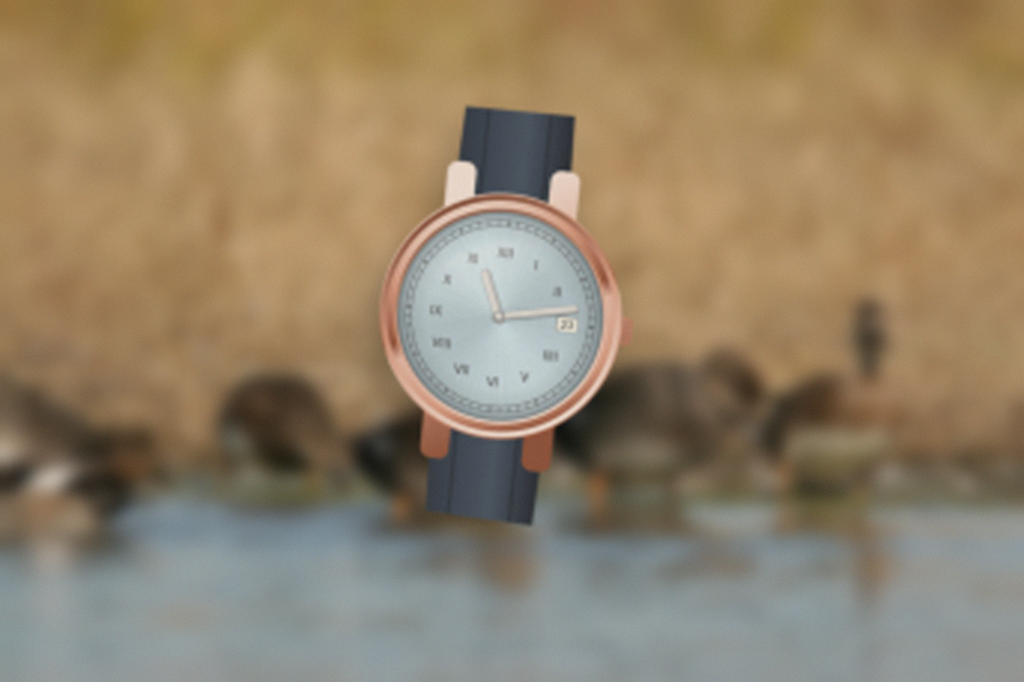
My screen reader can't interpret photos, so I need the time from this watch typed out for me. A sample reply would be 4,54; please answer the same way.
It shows 11,13
